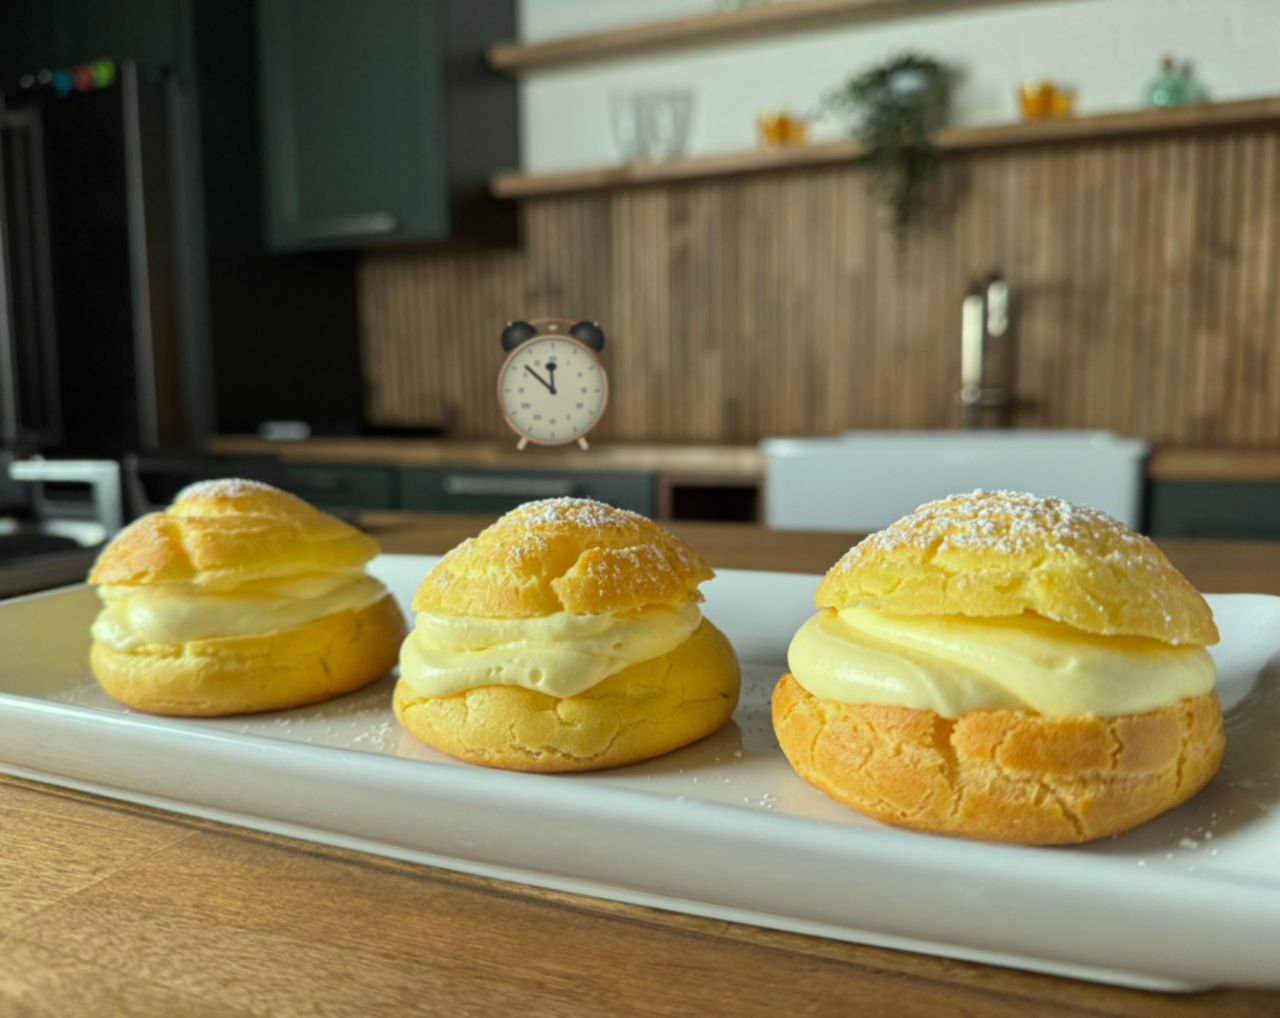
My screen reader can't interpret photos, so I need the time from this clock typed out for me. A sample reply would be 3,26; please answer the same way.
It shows 11,52
